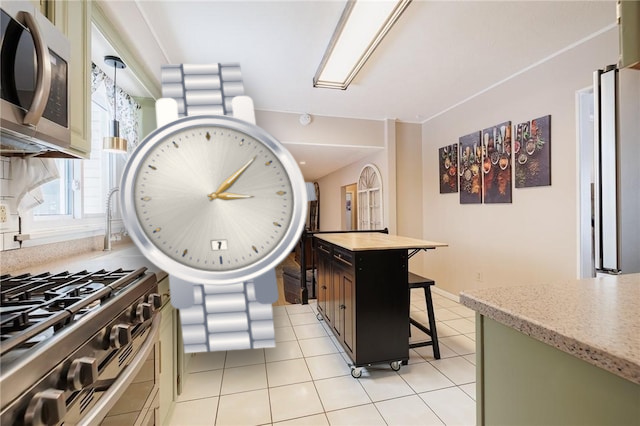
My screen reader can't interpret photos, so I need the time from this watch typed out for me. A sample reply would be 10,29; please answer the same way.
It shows 3,08
